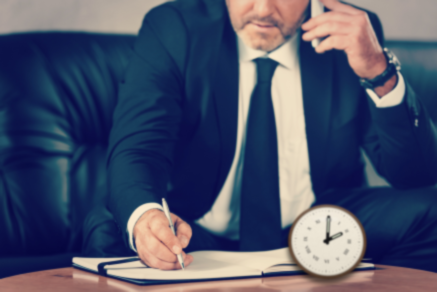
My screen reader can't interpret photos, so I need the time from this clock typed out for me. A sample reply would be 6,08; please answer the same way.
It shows 2,00
